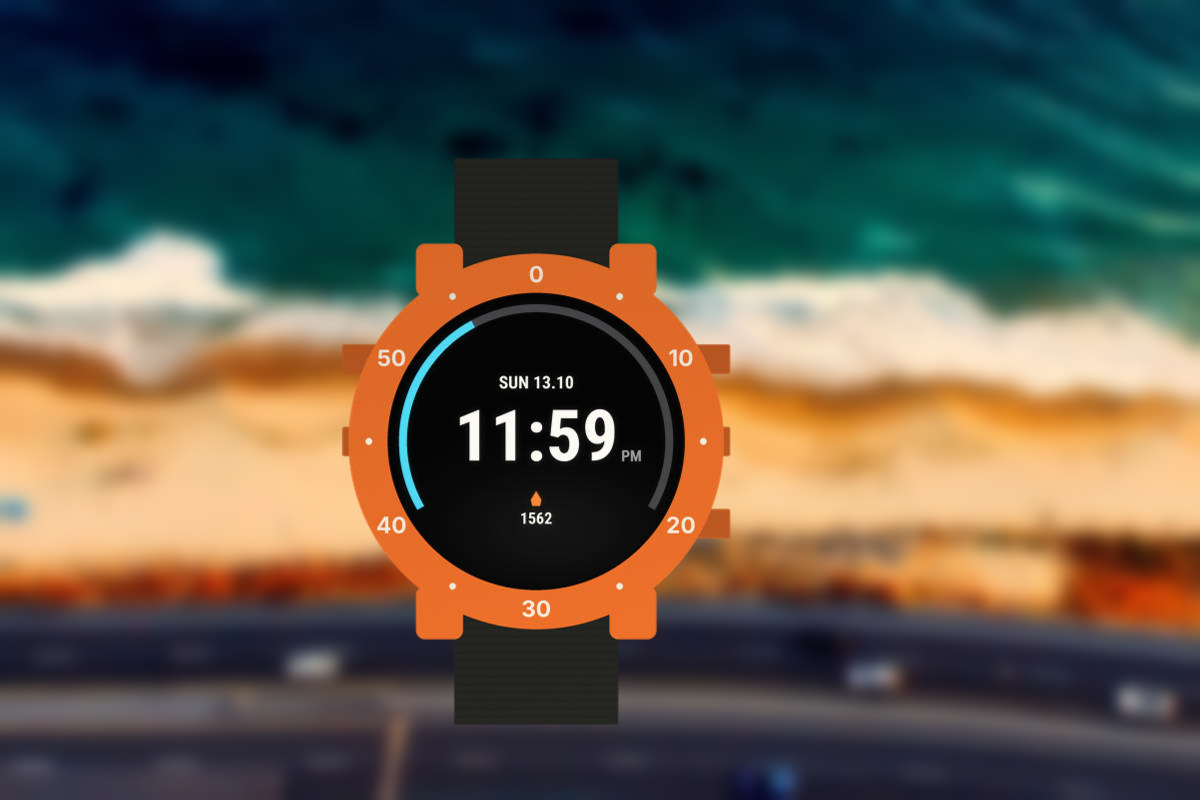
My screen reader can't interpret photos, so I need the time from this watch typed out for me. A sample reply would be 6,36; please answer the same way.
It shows 11,59
